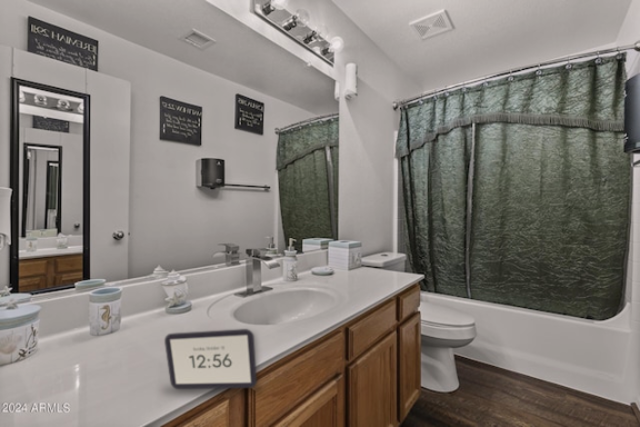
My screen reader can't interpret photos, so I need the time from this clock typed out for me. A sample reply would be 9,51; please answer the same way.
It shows 12,56
